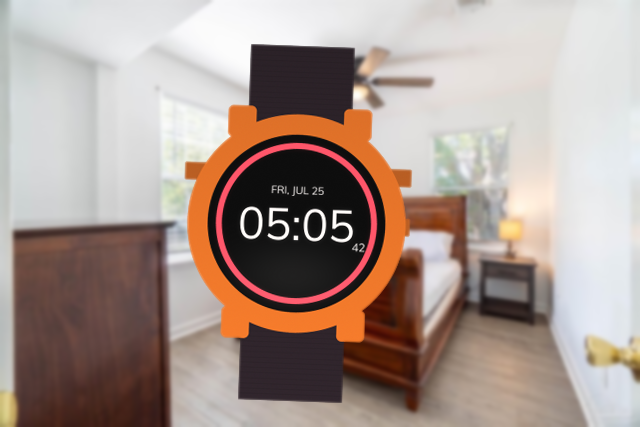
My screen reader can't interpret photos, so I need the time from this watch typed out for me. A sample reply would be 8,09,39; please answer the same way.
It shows 5,05,42
